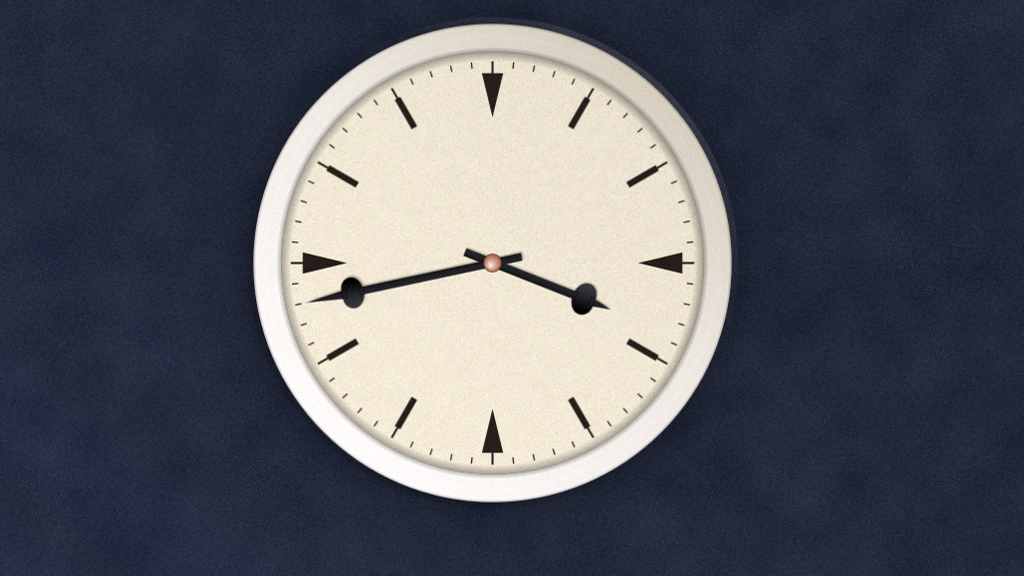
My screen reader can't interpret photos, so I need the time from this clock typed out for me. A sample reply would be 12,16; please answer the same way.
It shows 3,43
